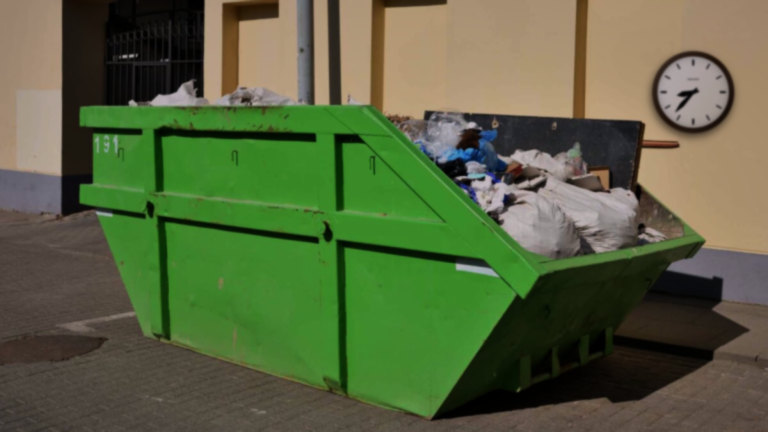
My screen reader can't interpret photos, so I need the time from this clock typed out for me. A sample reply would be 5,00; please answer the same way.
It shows 8,37
